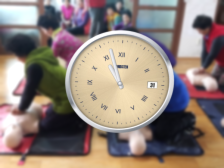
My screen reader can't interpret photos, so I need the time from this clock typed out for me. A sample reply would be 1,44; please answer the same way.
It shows 10,57
